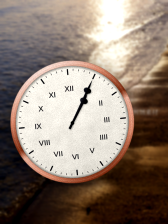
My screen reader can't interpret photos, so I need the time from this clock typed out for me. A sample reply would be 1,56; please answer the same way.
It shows 1,05
